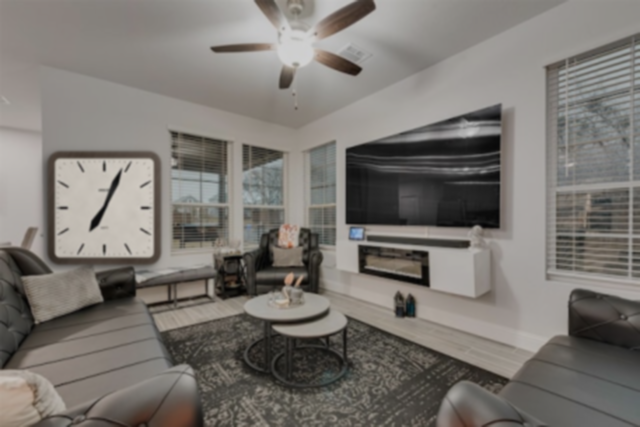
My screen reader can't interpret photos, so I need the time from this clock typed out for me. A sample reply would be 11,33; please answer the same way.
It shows 7,04
